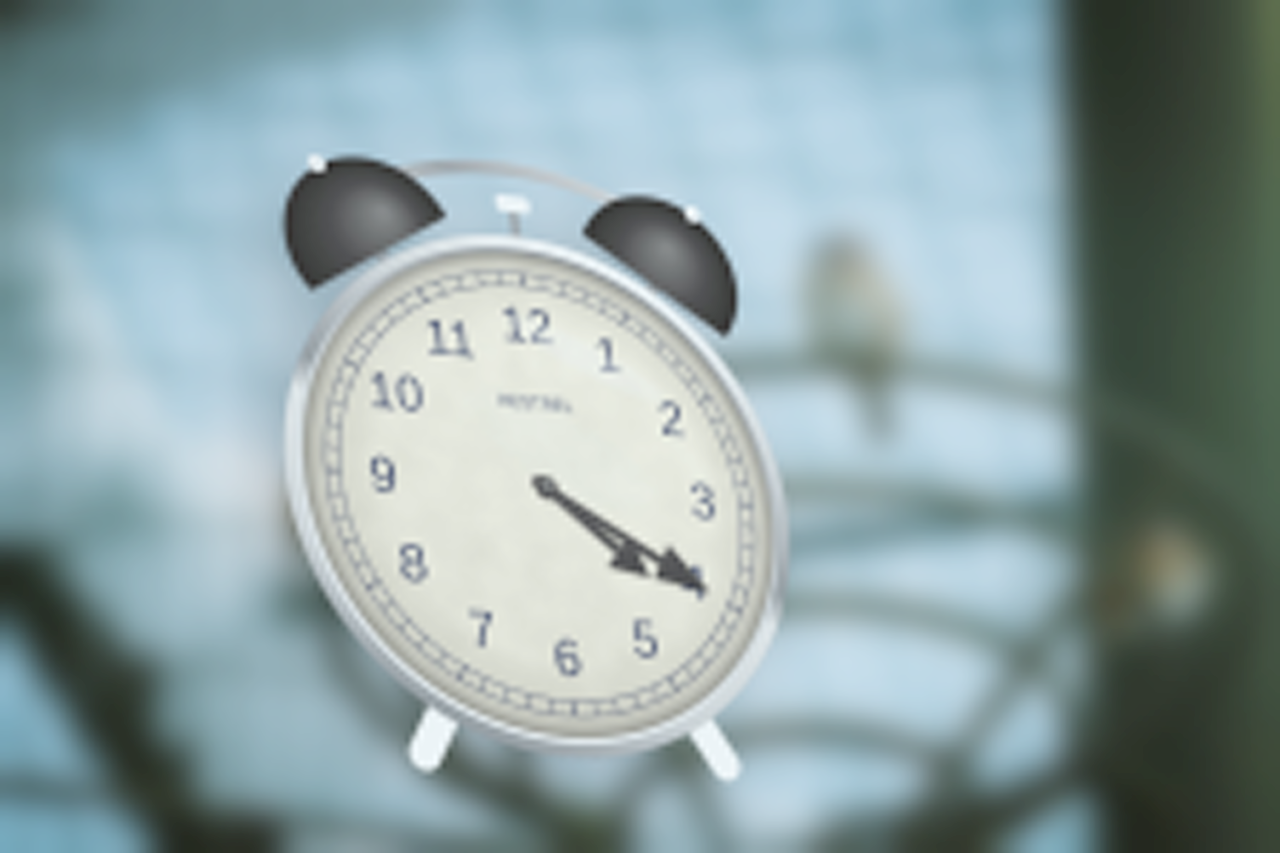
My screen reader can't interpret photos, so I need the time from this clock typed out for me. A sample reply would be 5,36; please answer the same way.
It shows 4,20
